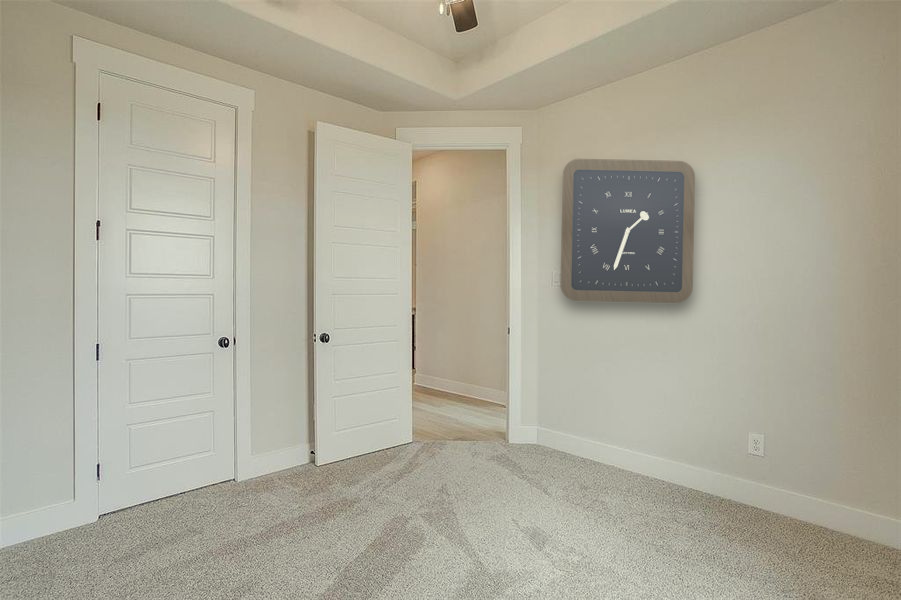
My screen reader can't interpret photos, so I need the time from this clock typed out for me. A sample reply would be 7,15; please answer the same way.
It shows 1,33
